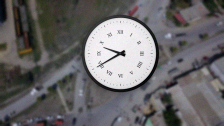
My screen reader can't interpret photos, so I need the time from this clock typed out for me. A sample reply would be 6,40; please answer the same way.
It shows 9,40
